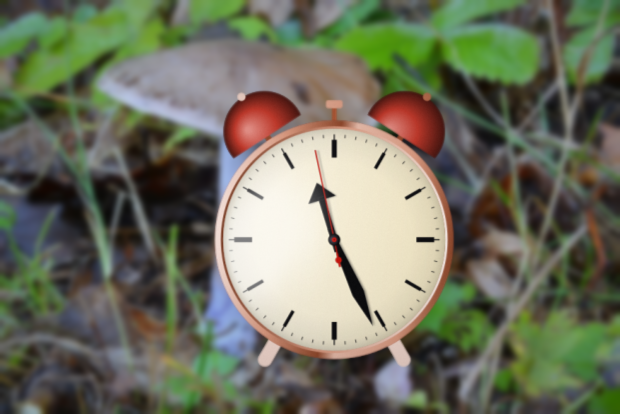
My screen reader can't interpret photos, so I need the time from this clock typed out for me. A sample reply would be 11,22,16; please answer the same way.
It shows 11,25,58
